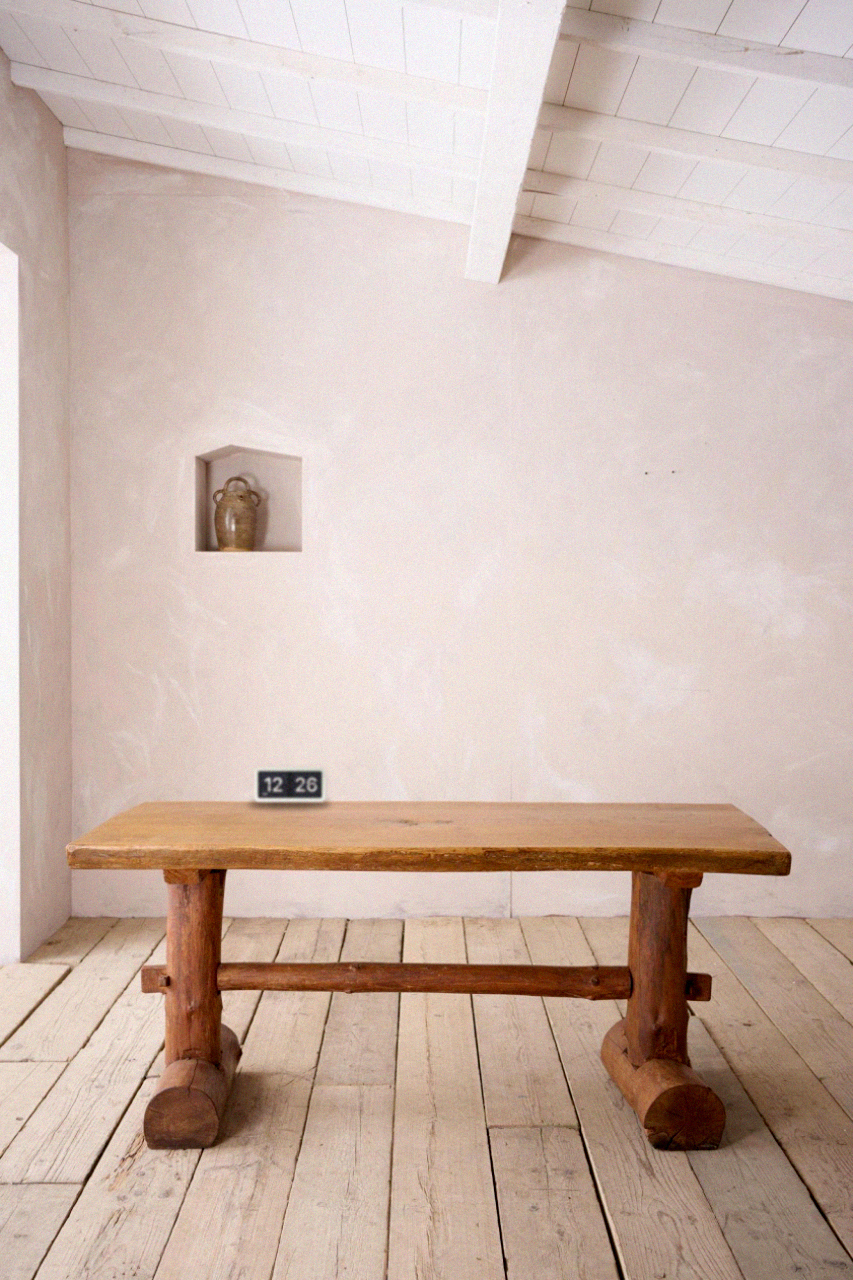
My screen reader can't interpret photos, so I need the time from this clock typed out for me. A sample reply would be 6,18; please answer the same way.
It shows 12,26
